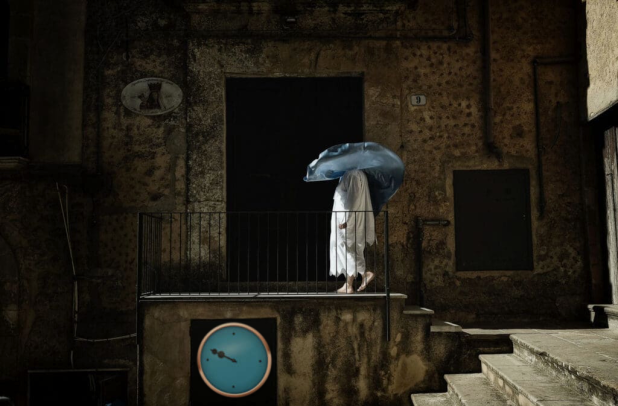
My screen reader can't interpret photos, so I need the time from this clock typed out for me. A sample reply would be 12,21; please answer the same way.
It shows 9,49
